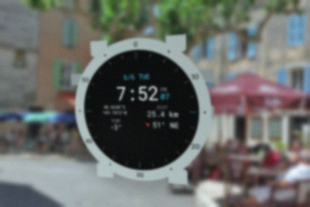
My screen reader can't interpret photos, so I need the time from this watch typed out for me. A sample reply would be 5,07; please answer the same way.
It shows 7,52
